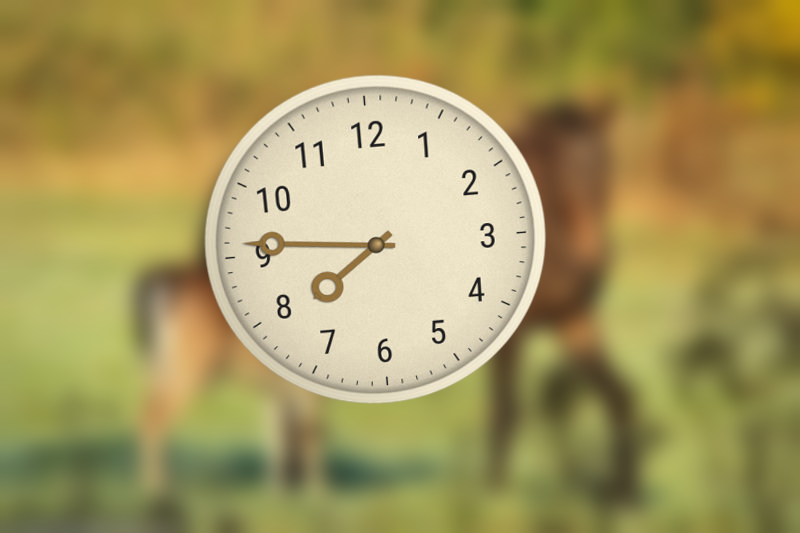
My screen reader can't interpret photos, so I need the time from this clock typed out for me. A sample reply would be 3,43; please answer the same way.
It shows 7,46
